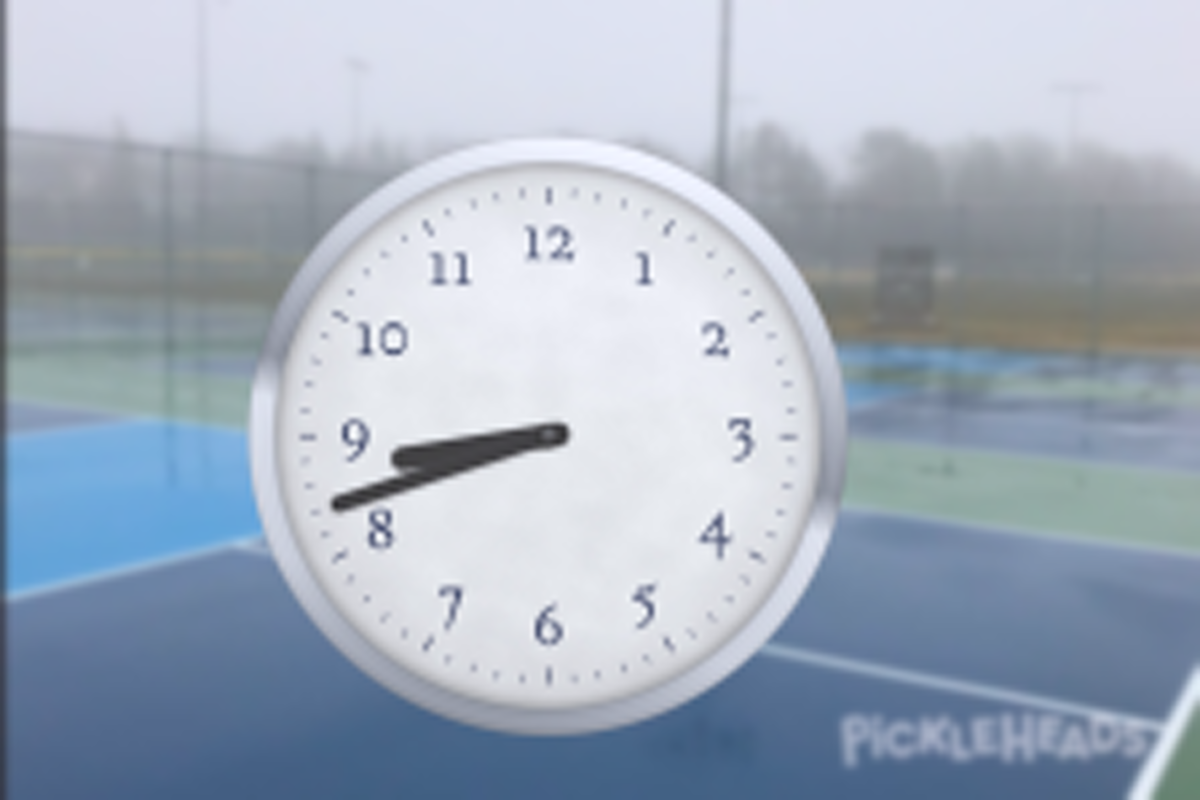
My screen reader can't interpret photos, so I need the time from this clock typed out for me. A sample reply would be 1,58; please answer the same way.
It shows 8,42
